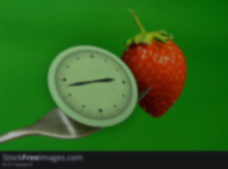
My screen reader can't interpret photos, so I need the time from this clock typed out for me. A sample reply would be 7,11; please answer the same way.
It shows 2,43
